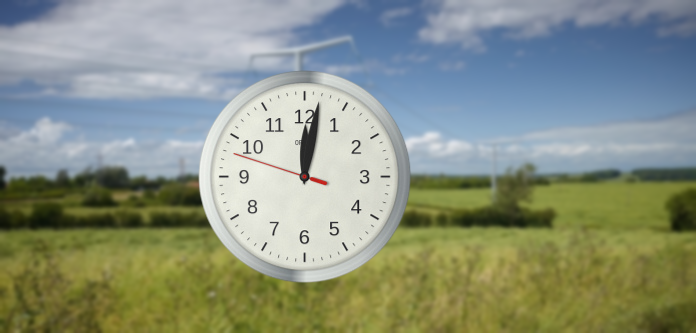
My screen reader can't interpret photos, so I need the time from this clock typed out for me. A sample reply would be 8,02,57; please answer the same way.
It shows 12,01,48
